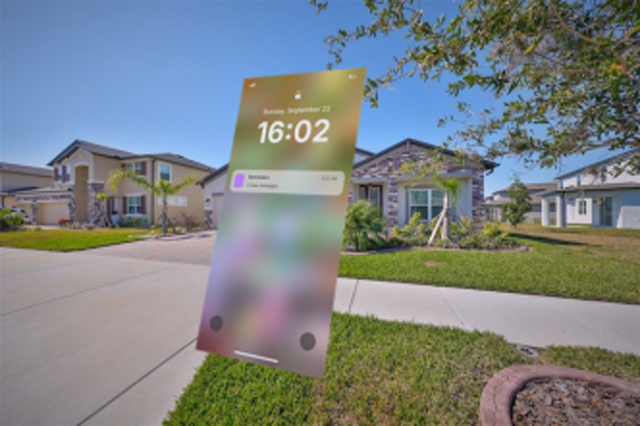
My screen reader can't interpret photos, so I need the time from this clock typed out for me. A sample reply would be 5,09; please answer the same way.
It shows 16,02
